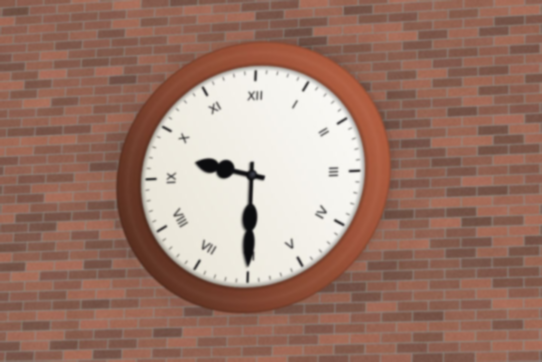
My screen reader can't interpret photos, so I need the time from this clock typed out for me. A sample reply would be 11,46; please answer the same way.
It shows 9,30
